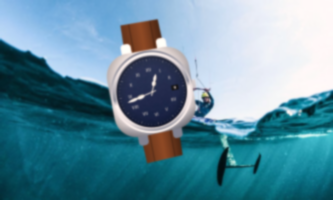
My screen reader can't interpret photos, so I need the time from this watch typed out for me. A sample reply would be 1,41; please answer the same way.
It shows 12,43
